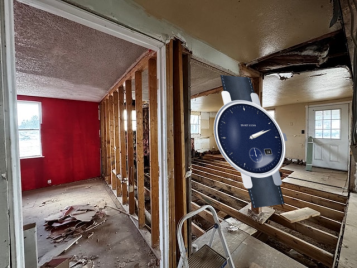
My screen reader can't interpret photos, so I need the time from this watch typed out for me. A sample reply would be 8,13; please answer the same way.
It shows 2,12
